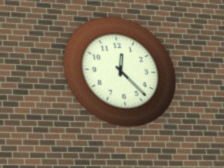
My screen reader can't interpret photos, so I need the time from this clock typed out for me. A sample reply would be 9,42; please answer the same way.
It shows 12,23
